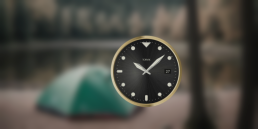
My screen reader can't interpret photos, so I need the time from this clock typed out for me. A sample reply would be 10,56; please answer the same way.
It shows 10,08
